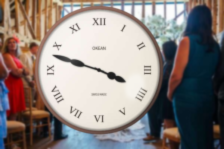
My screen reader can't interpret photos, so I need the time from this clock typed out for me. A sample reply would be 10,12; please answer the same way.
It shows 3,48
